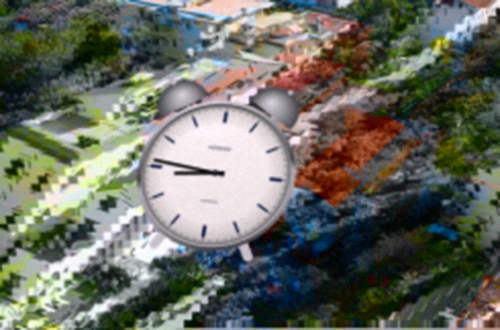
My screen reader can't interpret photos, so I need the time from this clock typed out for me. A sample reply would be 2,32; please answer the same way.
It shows 8,46
